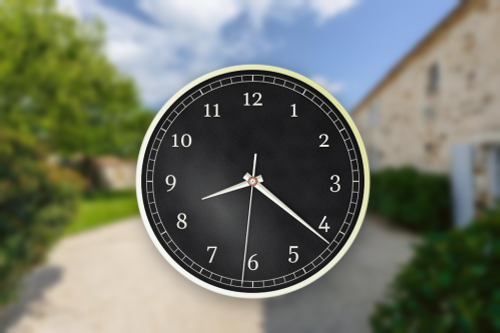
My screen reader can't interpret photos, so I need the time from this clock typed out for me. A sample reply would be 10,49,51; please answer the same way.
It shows 8,21,31
